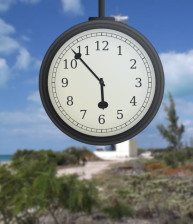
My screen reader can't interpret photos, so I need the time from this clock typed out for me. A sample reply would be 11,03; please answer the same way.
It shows 5,53
